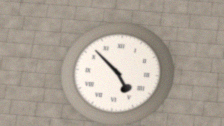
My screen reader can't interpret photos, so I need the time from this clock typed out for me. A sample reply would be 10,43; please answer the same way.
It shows 4,52
